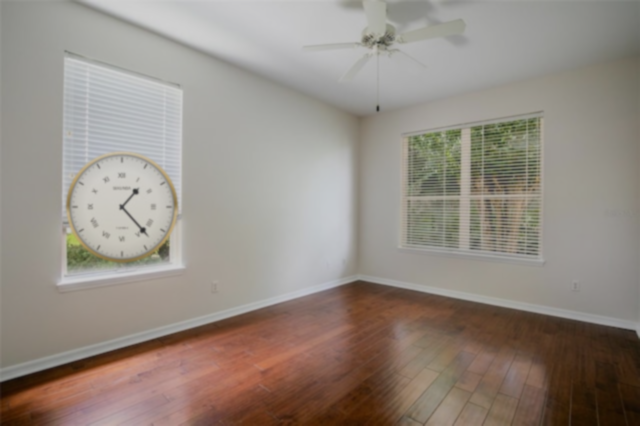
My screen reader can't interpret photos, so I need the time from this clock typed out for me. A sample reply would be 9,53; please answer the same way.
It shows 1,23
